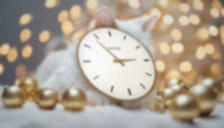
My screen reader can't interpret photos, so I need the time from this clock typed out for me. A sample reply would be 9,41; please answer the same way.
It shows 2,54
